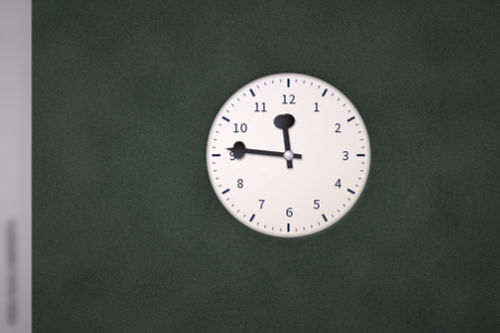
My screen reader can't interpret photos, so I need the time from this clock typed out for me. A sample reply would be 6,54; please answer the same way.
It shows 11,46
